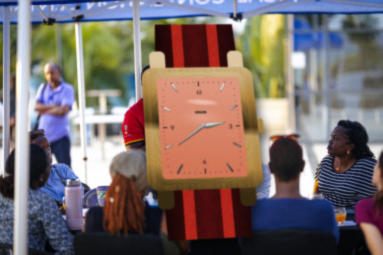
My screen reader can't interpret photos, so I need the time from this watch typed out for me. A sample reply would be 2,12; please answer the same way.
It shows 2,39
